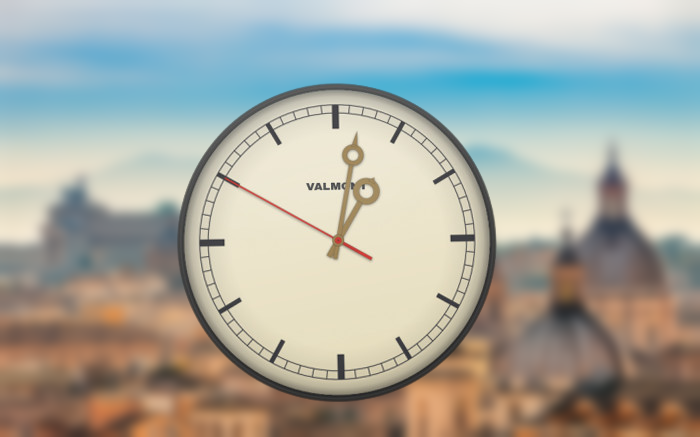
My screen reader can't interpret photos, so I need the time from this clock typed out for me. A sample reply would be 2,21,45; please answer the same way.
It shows 1,01,50
